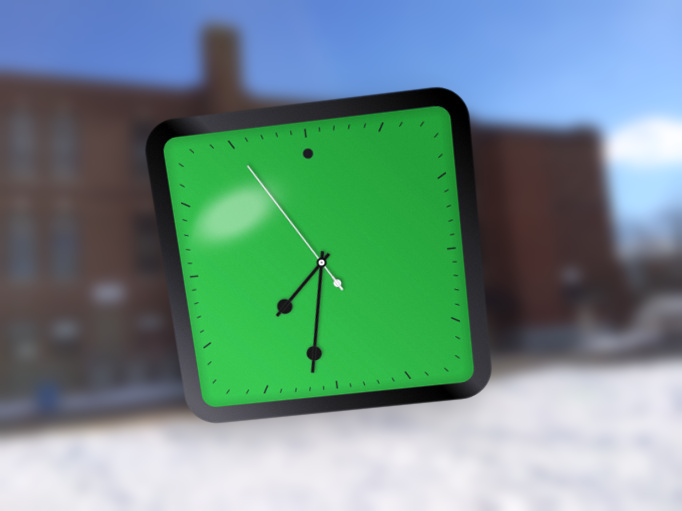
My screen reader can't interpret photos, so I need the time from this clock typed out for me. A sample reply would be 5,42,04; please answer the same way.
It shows 7,31,55
